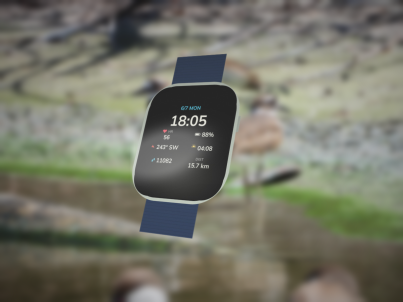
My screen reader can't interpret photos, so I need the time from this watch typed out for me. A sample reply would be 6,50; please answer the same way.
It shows 18,05
